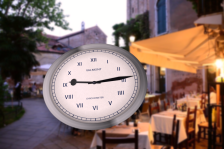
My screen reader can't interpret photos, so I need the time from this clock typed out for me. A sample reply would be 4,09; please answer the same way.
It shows 9,14
